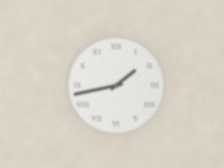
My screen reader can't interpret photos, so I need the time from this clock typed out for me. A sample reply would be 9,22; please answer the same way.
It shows 1,43
